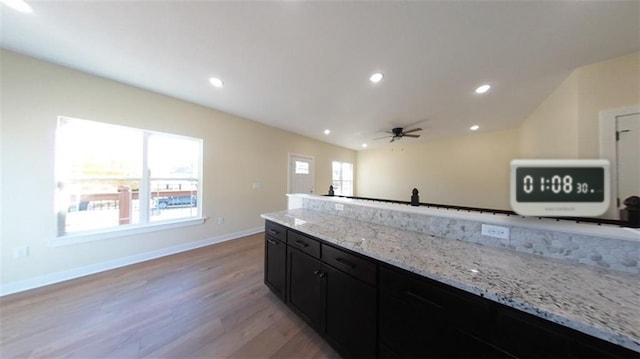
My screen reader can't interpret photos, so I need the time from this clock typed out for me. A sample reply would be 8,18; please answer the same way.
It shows 1,08
